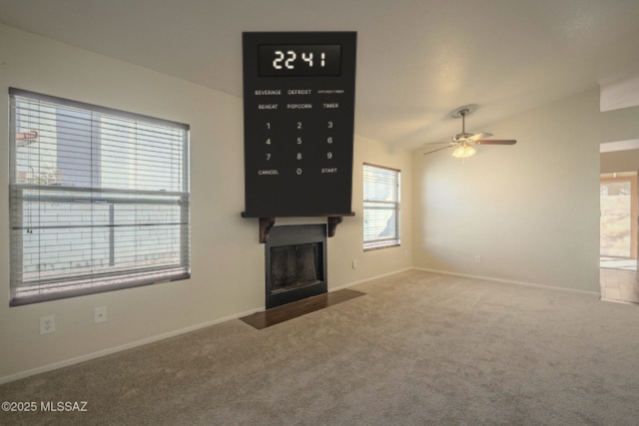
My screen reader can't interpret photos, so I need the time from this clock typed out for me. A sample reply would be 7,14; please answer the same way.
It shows 22,41
